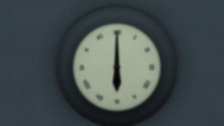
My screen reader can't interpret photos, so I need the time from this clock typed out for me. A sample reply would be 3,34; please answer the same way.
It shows 6,00
